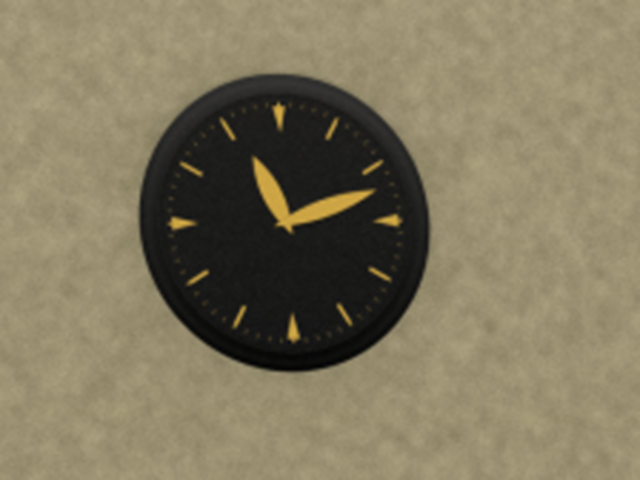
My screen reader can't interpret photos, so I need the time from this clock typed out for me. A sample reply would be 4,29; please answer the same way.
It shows 11,12
